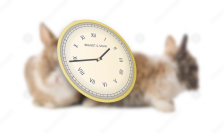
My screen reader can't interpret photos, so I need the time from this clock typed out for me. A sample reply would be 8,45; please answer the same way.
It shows 1,44
